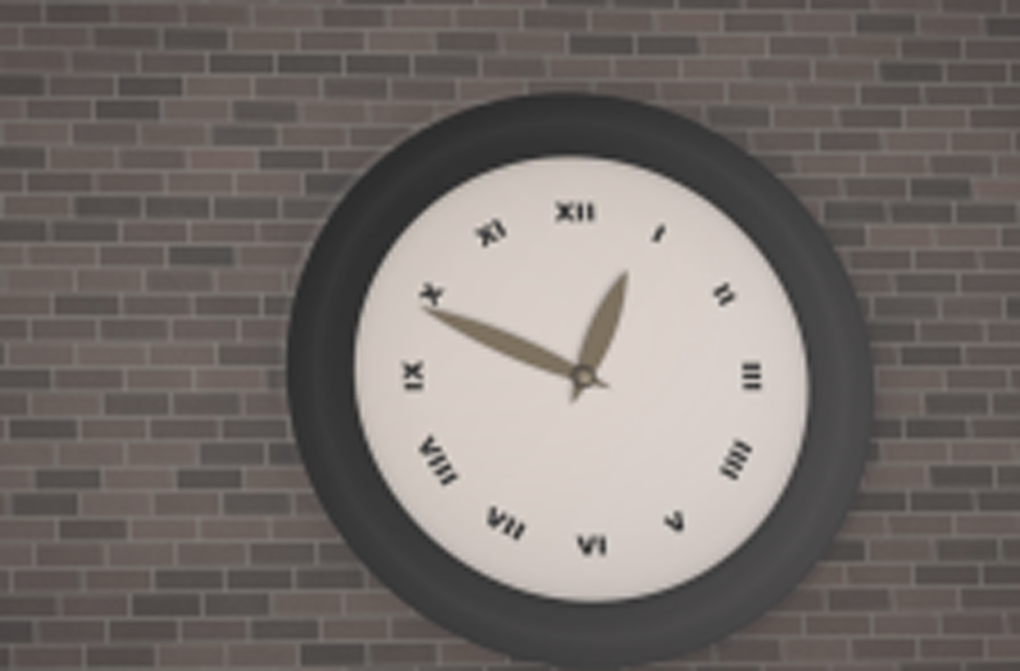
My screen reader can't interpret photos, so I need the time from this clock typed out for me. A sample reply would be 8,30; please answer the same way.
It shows 12,49
